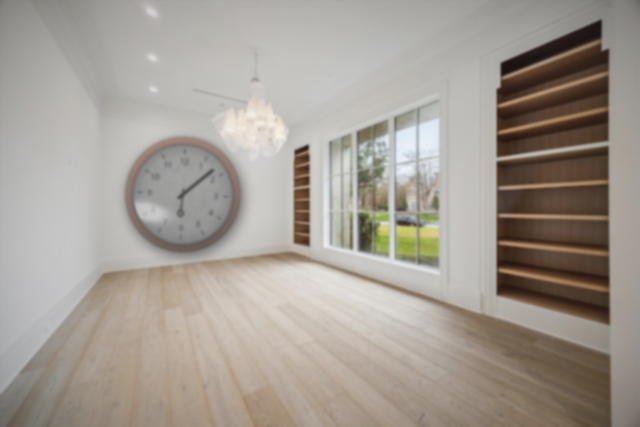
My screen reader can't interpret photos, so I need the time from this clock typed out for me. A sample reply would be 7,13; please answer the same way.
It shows 6,08
